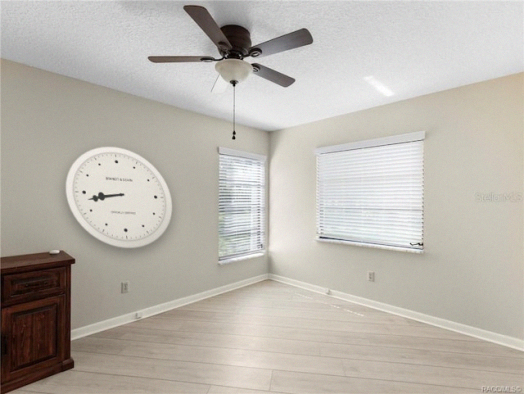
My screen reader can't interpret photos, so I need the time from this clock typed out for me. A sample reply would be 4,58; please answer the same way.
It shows 8,43
